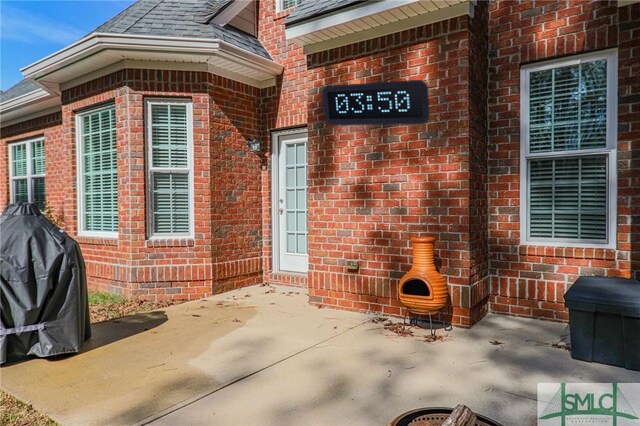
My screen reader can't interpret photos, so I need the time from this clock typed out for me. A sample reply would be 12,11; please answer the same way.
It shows 3,50
